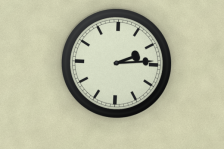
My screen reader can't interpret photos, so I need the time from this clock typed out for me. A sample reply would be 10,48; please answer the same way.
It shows 2,14
